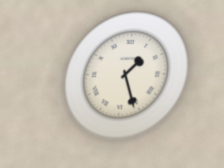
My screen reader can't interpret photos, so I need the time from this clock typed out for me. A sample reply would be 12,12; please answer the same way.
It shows 1,26
